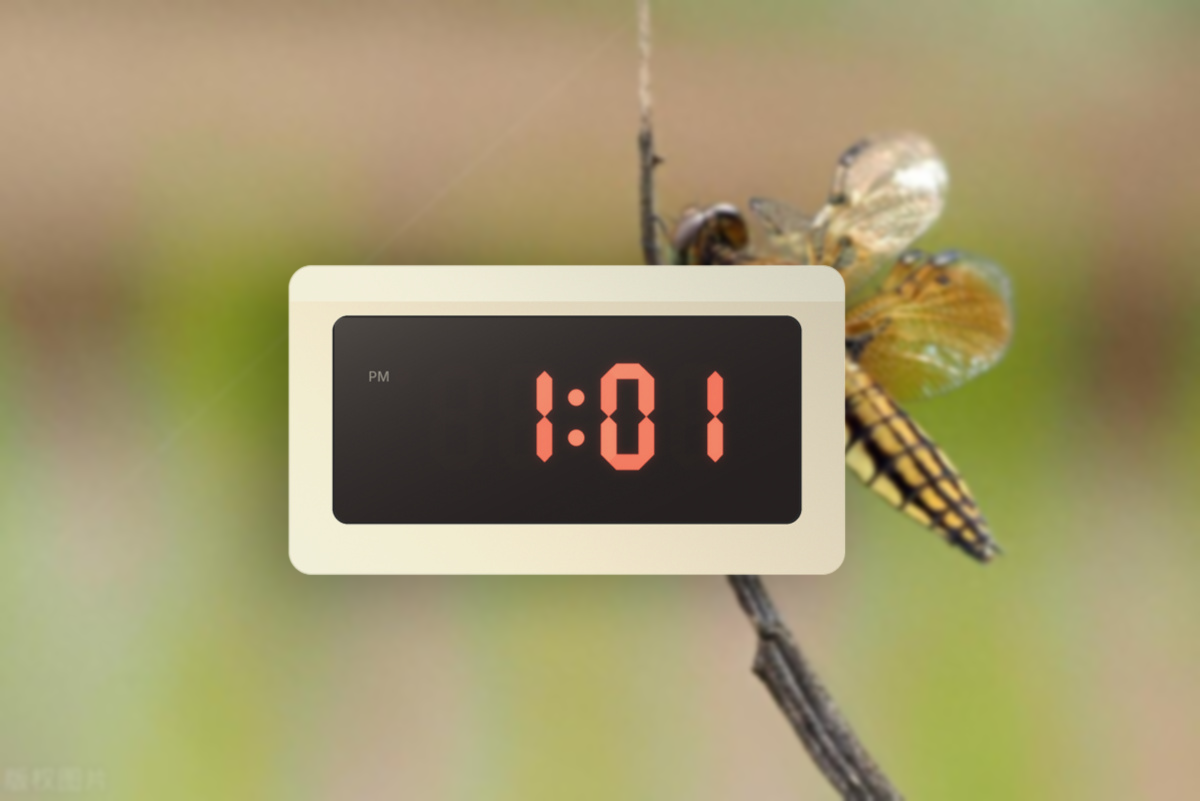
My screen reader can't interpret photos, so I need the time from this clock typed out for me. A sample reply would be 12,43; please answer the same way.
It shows 1,01
